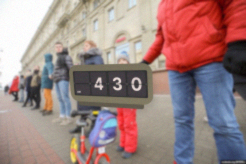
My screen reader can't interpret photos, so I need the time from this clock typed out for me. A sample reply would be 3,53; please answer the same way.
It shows 4,30
